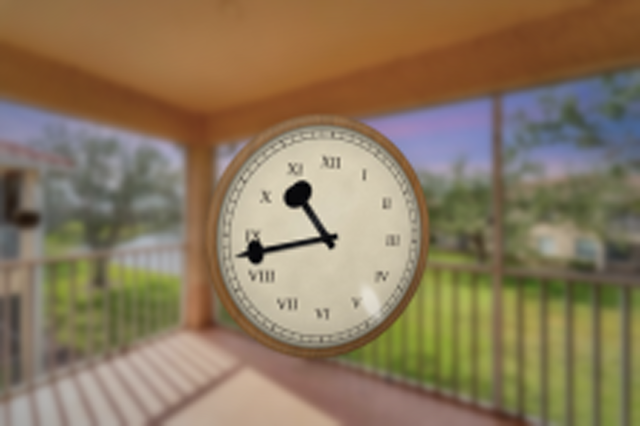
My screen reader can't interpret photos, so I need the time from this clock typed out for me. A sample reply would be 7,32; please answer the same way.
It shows 10,43
